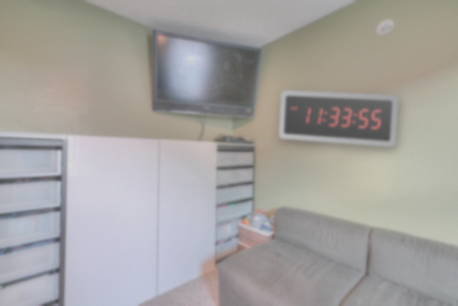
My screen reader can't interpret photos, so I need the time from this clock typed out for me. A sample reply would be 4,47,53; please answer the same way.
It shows 11,33,55
